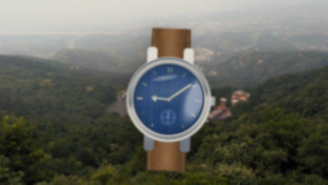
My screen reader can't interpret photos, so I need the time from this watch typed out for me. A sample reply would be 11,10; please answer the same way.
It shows 9,09
